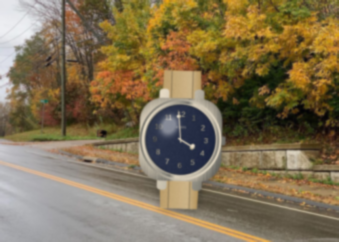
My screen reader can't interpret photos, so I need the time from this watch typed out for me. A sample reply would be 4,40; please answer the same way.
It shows 3,59
